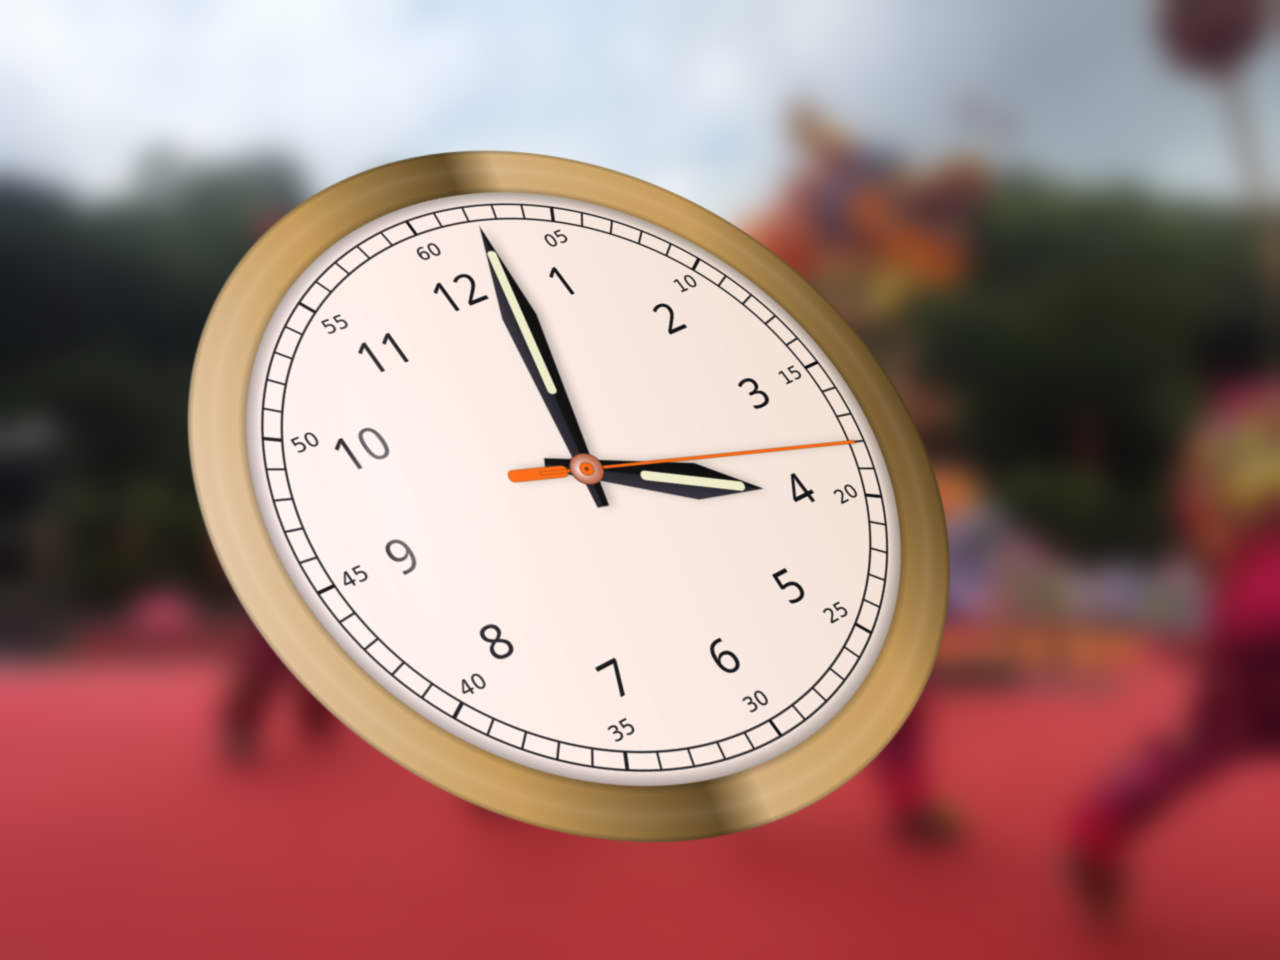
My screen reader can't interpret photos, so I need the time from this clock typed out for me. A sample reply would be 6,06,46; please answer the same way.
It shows 4,02,18
